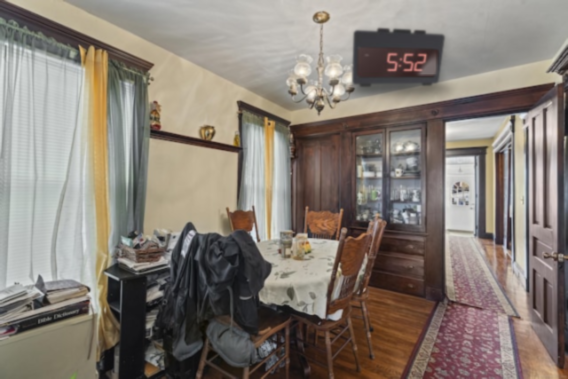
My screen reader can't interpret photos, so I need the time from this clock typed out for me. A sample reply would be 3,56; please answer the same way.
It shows 5,52
